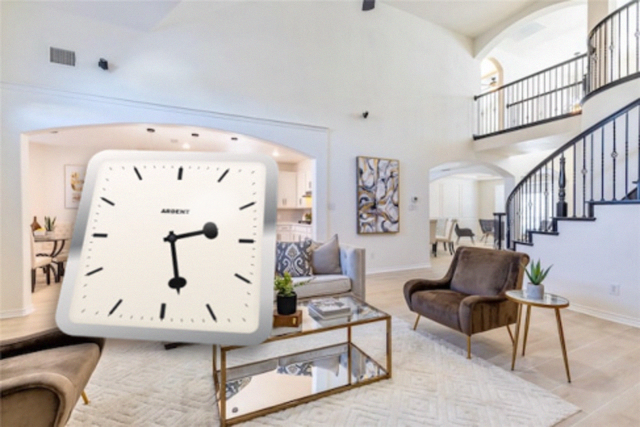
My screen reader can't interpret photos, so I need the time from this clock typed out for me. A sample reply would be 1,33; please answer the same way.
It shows 2,28
